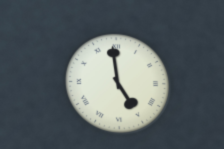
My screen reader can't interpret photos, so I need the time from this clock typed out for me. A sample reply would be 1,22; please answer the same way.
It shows 4,59
